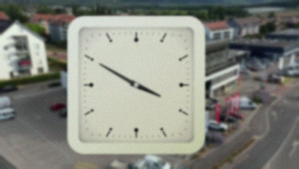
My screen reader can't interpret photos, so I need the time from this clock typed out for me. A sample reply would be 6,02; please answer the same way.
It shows 3,50
